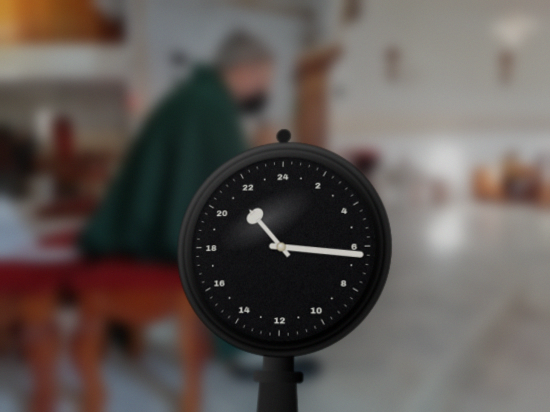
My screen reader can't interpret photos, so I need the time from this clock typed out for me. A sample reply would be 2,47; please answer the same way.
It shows 21,16
